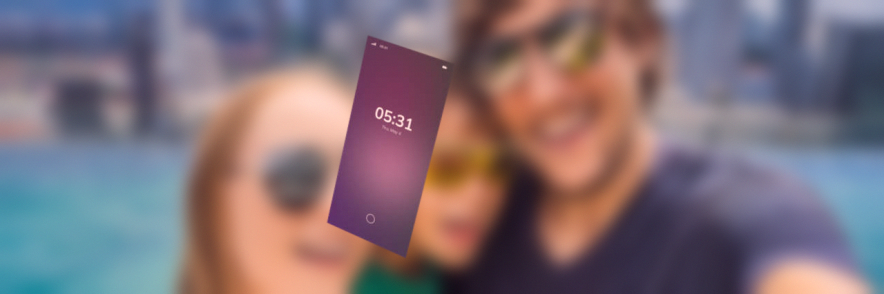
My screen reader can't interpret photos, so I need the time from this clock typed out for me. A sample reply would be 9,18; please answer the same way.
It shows 5,31
